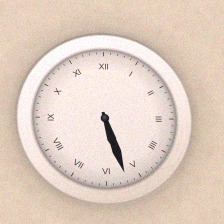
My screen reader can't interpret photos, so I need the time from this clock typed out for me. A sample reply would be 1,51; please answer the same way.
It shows 5,27
